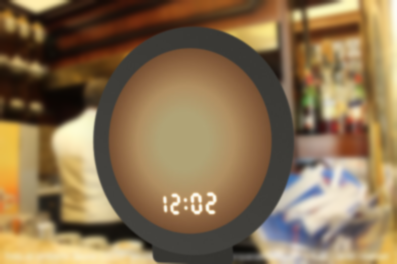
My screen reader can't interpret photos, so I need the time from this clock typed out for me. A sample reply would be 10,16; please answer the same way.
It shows 12,02
